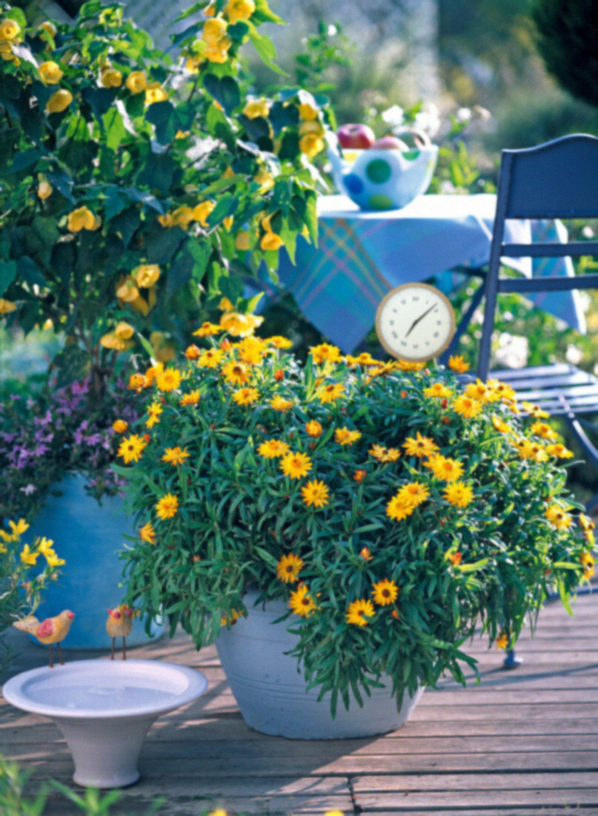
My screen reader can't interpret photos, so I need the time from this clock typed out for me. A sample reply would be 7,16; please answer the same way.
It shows 7,08
